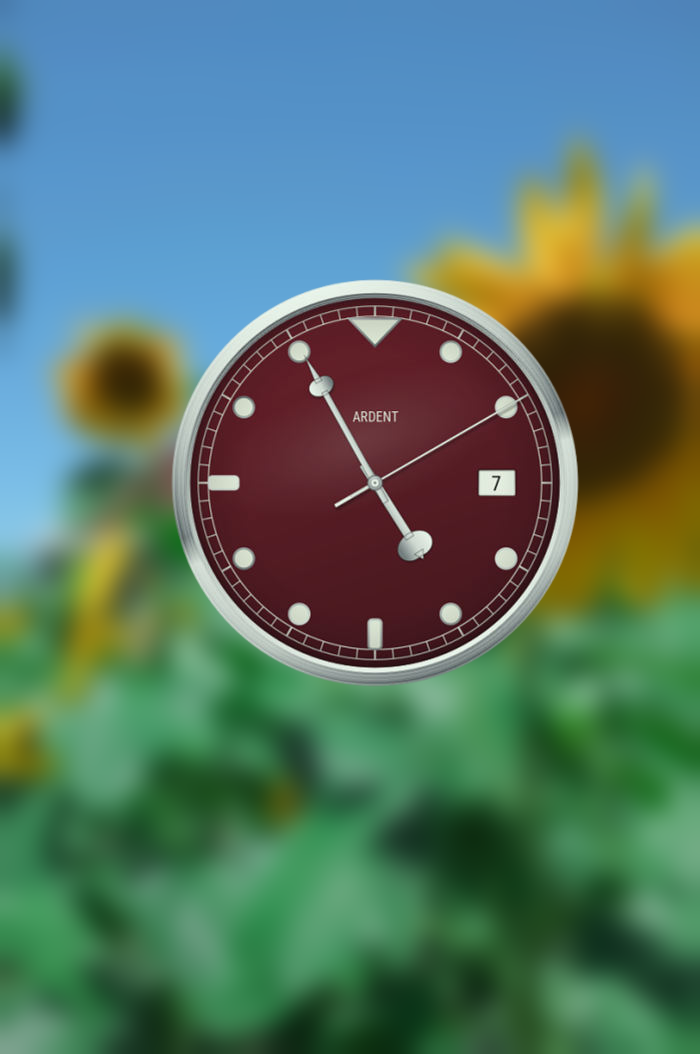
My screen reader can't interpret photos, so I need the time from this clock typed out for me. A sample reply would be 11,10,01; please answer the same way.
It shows 4,55,10
